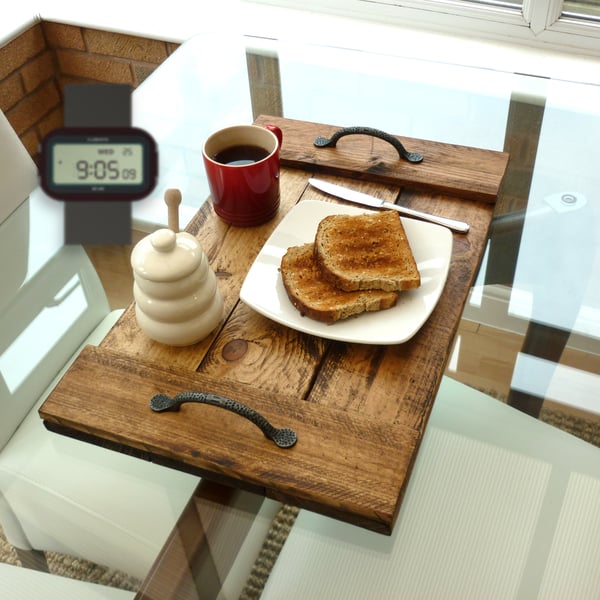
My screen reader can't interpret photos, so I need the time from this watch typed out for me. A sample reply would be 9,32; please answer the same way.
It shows 9,05
